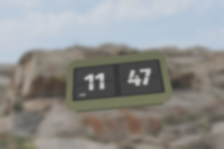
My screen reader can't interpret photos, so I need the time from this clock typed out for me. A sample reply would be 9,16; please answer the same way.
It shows 11,47
